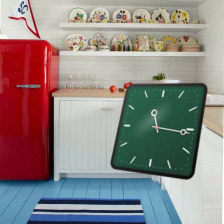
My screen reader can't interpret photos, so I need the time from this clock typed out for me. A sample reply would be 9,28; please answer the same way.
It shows 11,16
